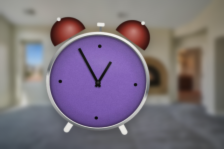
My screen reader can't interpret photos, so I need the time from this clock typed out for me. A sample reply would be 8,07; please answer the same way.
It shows 12,55
